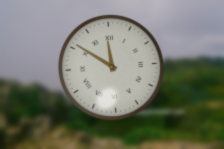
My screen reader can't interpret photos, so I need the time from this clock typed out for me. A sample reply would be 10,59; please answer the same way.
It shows 11,51
